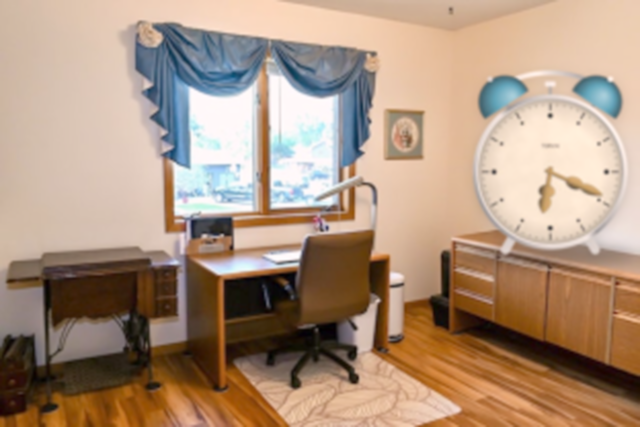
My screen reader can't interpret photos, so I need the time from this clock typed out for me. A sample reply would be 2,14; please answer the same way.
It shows 6,19
